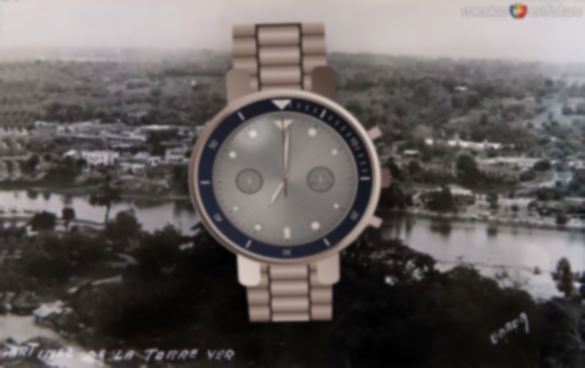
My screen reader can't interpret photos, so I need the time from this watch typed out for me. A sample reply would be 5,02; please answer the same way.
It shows 7,01
